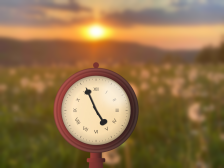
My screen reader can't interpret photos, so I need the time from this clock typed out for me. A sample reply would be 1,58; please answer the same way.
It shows 4,56
